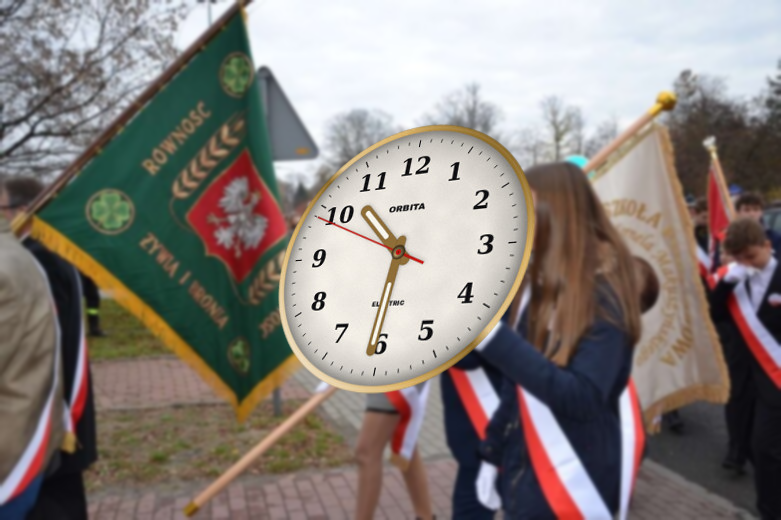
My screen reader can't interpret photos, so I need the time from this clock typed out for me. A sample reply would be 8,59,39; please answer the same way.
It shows 10,30,49
